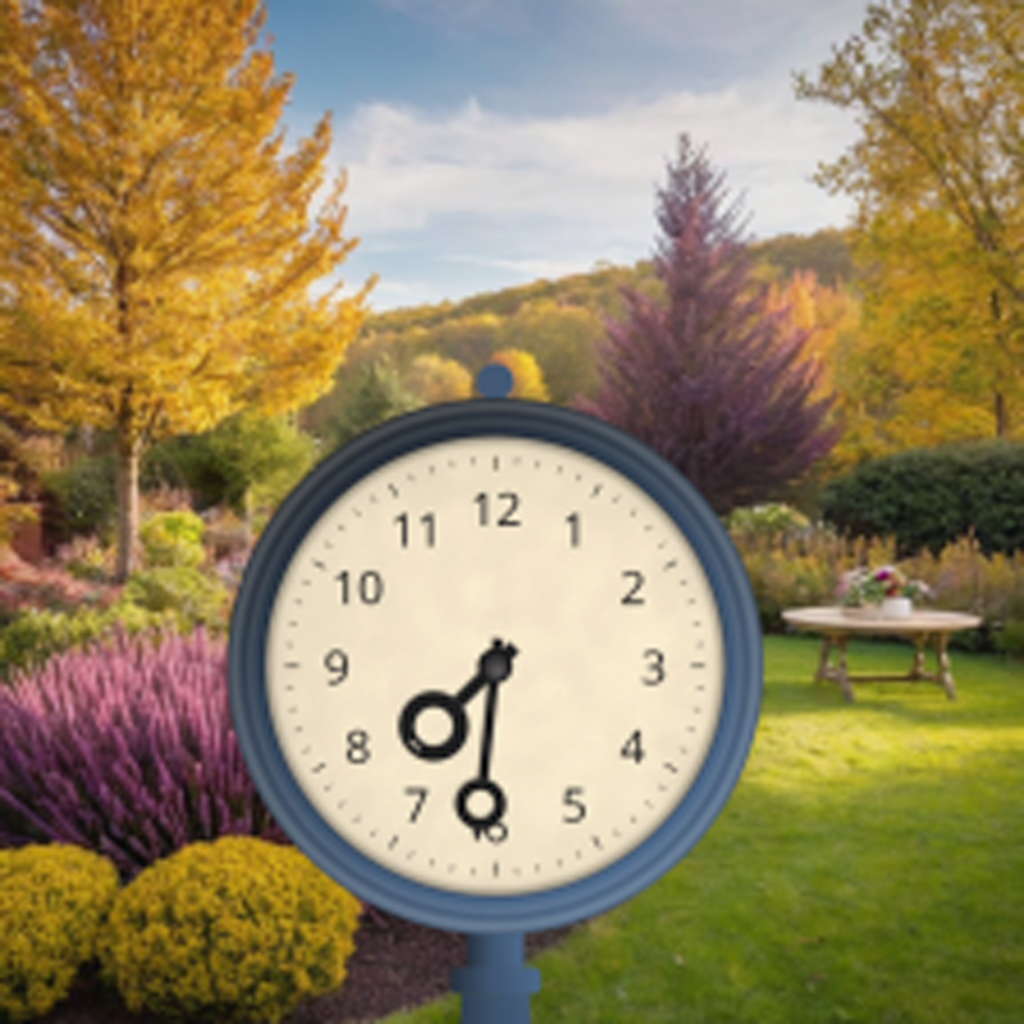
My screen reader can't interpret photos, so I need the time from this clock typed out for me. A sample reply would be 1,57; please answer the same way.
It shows 7,31
